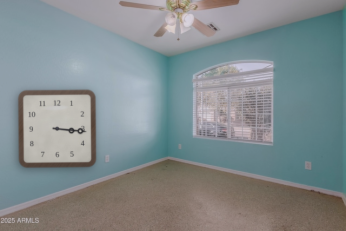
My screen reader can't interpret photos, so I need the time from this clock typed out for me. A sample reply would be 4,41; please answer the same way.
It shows 3,16
